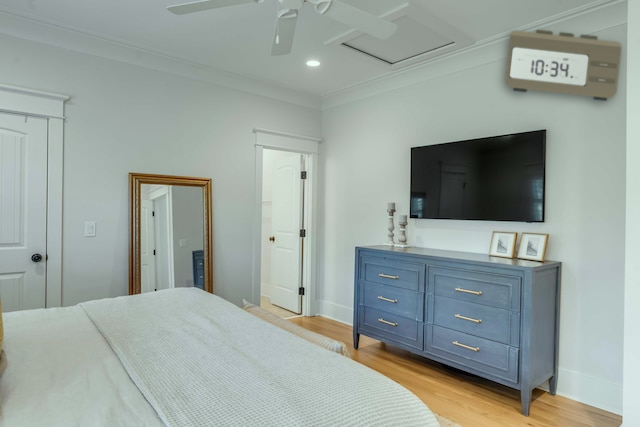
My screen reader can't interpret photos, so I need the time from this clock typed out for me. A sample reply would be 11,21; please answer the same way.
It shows 10,34
